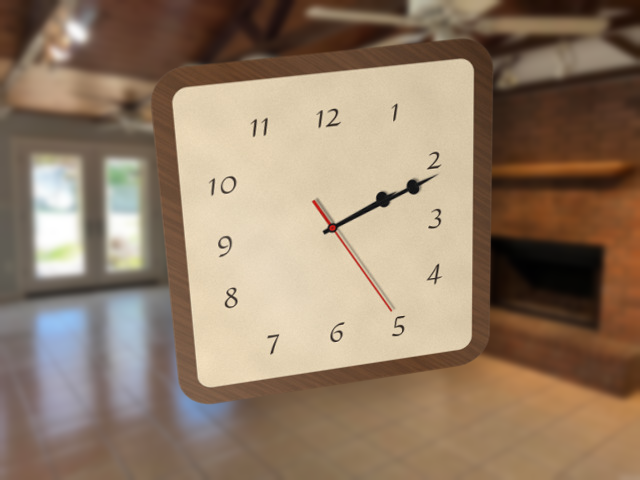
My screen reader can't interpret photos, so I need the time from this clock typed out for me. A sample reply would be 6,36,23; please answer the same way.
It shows 2,11,25
